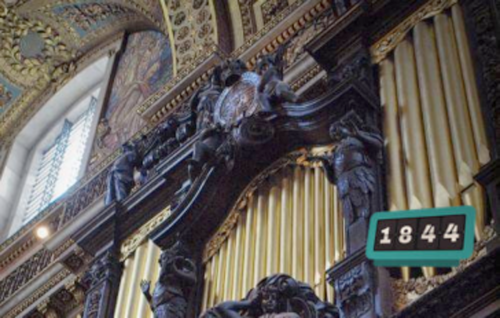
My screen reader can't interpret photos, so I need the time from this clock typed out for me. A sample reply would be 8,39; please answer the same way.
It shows 18,44
